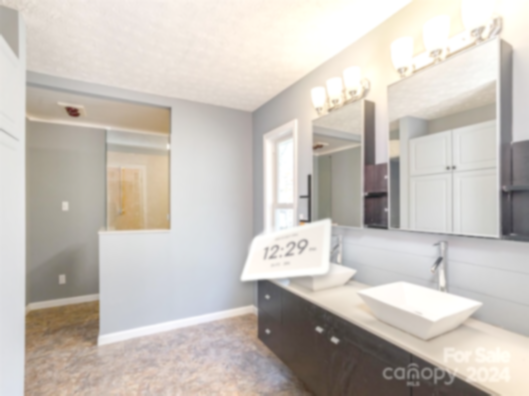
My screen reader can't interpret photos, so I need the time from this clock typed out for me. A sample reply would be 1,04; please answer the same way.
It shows 12,29
